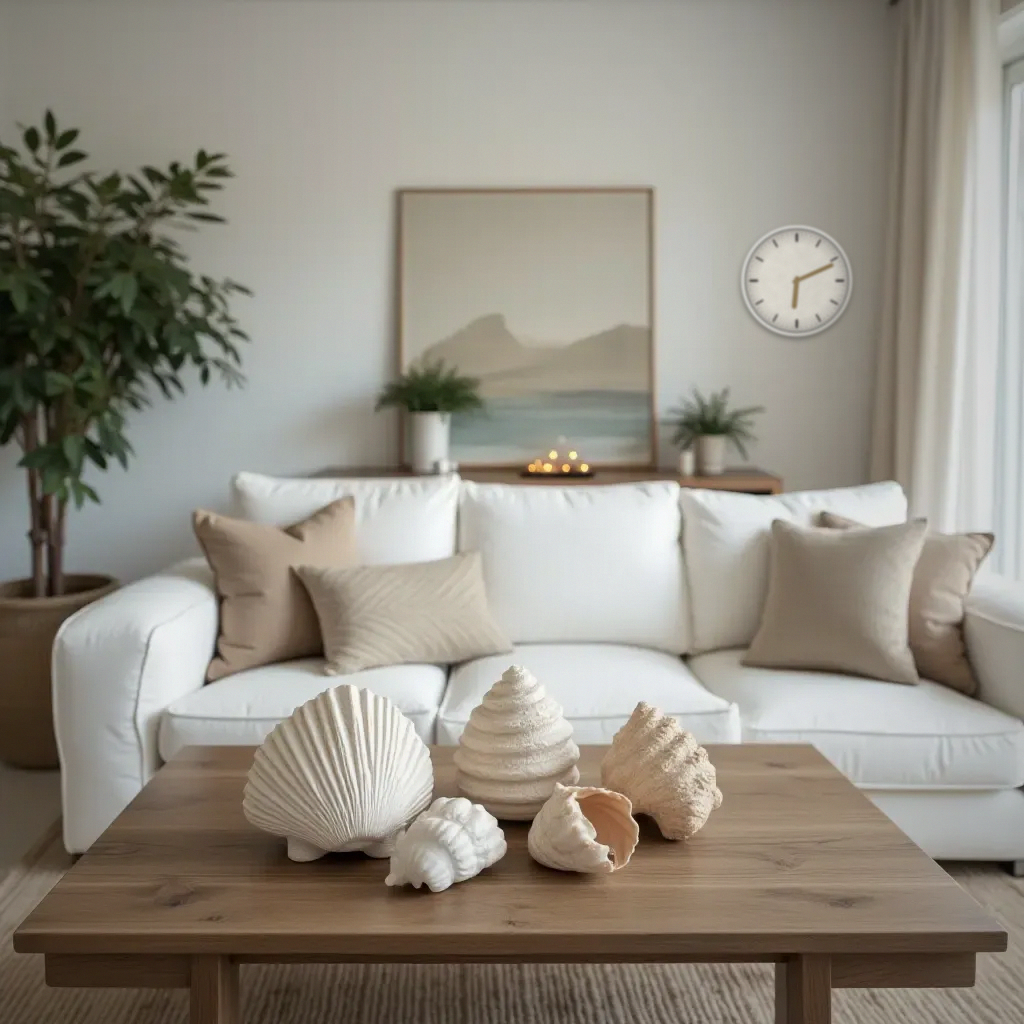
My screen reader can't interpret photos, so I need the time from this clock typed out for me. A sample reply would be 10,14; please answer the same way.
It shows 6,11
